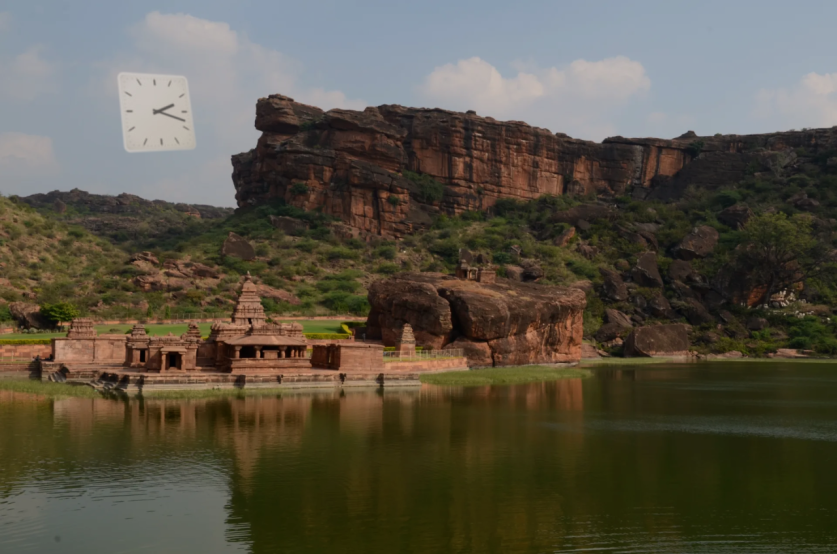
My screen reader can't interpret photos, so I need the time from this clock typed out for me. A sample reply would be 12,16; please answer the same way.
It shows 2,18
